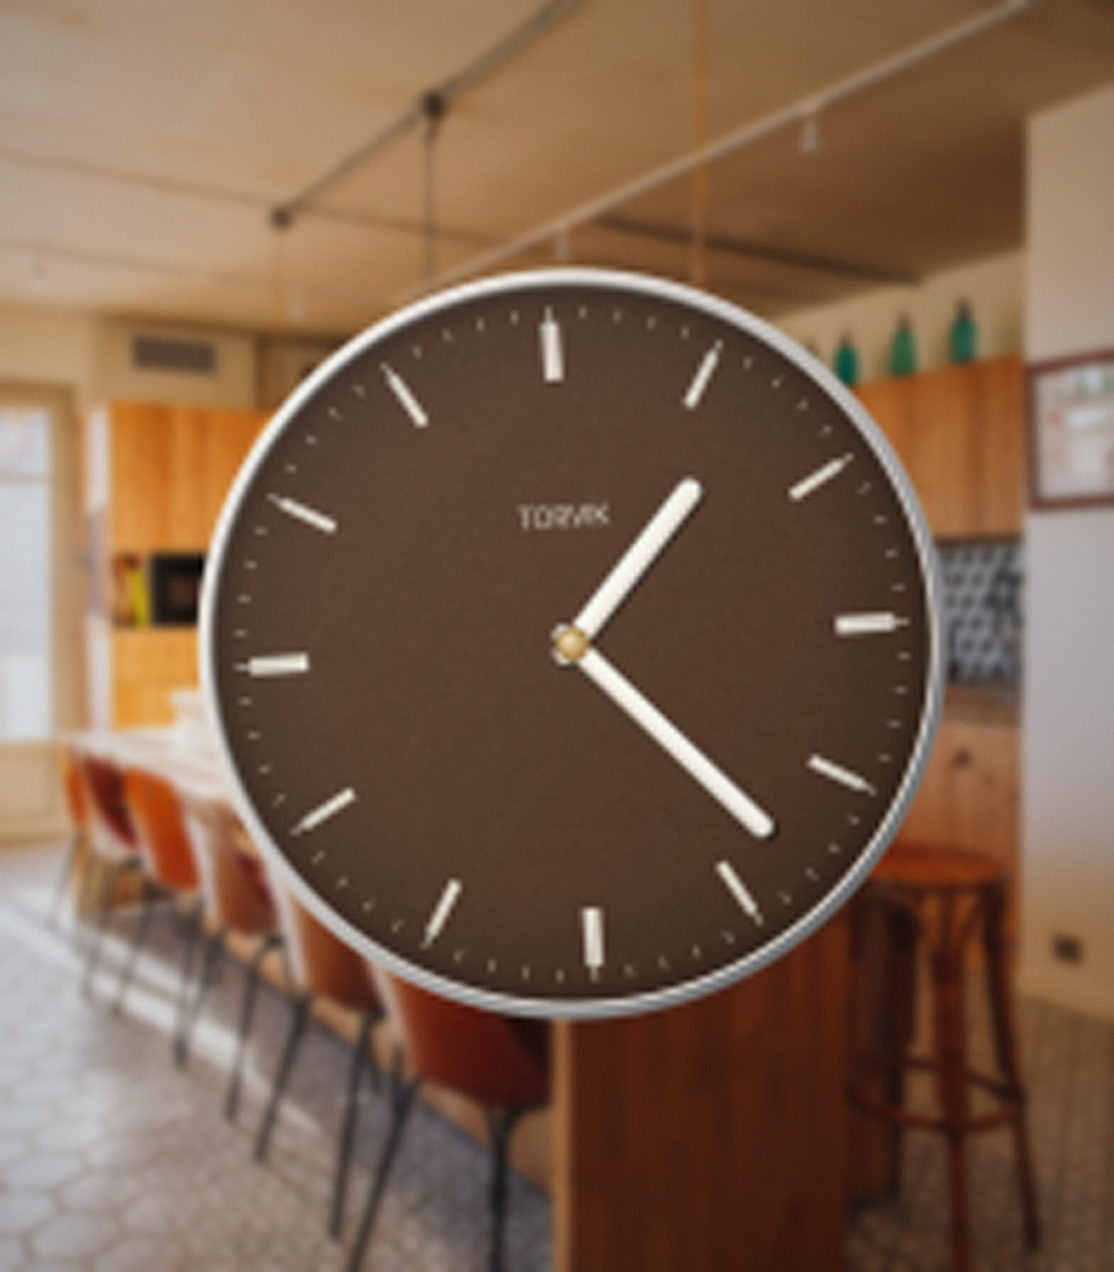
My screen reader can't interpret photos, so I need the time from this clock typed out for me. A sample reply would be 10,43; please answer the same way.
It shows 1,23
